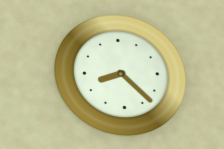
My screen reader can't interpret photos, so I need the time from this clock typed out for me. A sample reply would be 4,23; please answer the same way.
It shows 8,23
